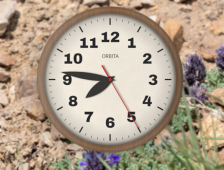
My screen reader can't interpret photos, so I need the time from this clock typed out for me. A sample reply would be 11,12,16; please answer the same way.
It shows 7,46,25
